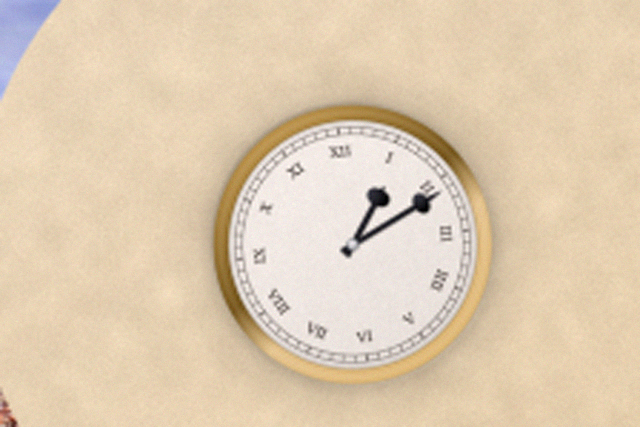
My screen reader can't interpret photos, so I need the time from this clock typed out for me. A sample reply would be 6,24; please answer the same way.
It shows 1,11
